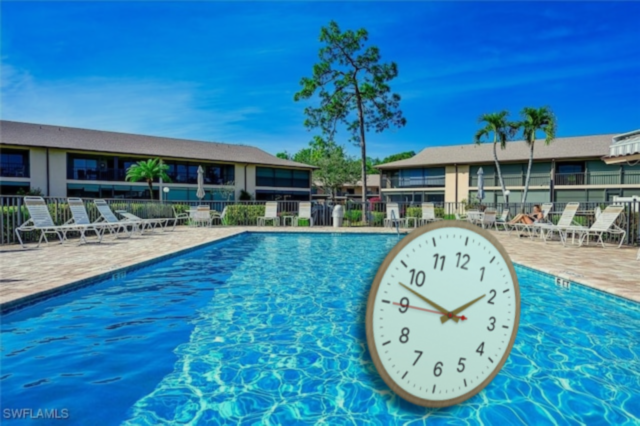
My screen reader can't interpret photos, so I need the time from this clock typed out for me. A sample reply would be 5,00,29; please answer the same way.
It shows 1,47,45
